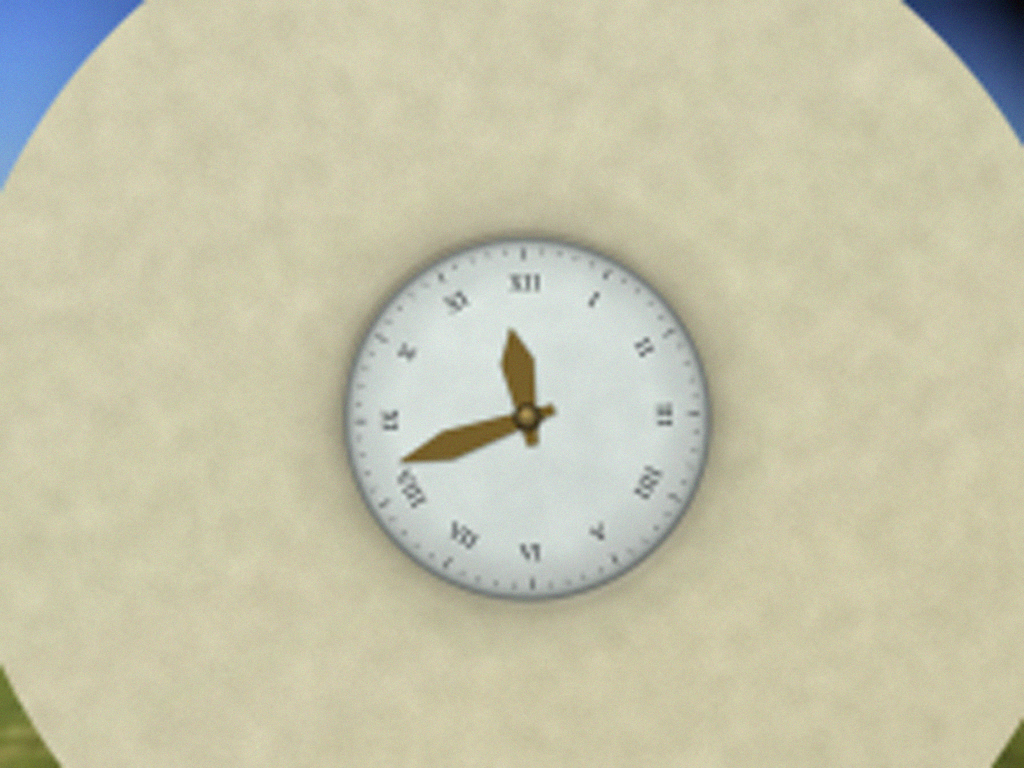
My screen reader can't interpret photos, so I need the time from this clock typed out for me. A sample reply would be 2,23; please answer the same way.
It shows 11,42
